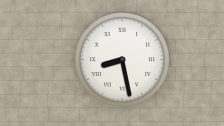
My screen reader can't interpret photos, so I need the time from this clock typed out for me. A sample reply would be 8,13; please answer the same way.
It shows 8,28
